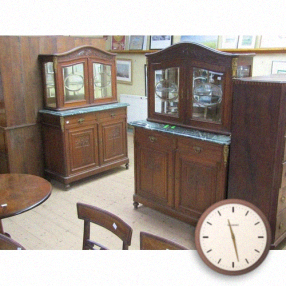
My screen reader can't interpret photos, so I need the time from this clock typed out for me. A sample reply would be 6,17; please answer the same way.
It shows 11,28
